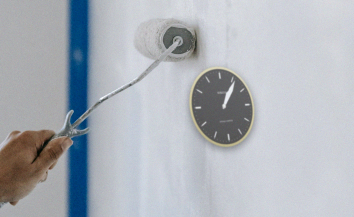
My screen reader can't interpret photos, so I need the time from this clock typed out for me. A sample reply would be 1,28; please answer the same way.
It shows 1,06
